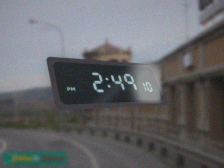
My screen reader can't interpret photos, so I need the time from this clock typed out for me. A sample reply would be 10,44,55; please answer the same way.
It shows 2,49,10
